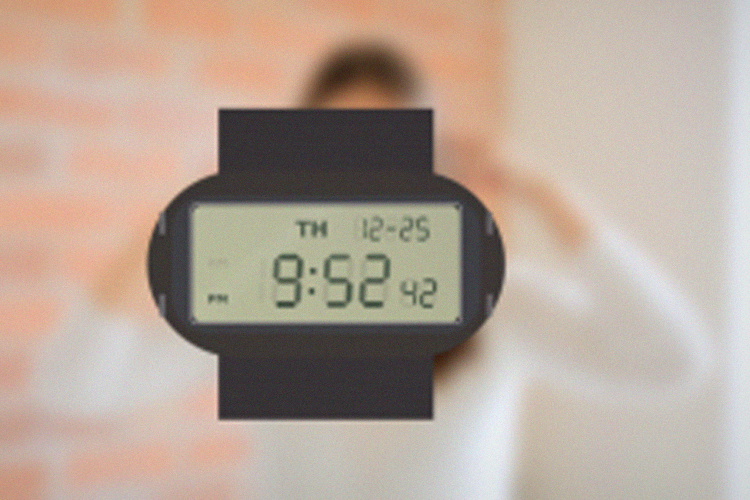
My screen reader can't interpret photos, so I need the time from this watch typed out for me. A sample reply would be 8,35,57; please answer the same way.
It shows 9,52,42
